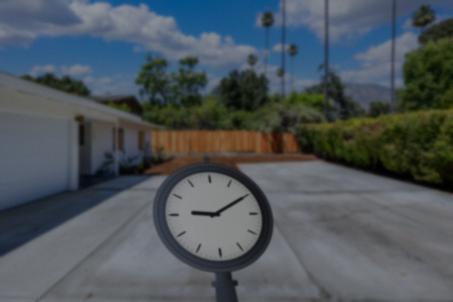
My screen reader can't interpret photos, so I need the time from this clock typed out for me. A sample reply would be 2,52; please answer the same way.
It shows 9,10
